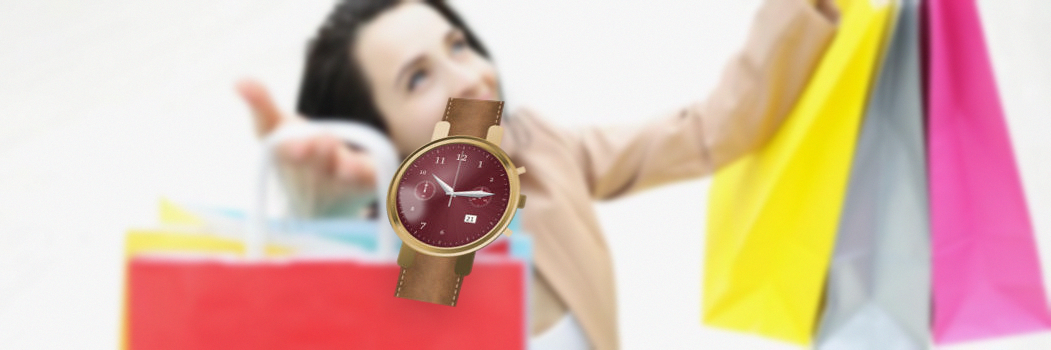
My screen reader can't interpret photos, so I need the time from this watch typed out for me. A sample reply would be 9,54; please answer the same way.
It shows 10,14
